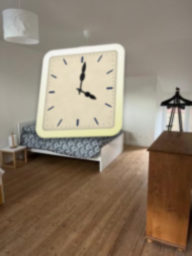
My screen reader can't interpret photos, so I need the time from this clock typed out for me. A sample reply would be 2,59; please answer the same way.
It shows 4,01
